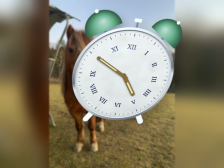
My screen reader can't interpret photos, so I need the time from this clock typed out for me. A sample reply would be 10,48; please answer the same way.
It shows 4,50
